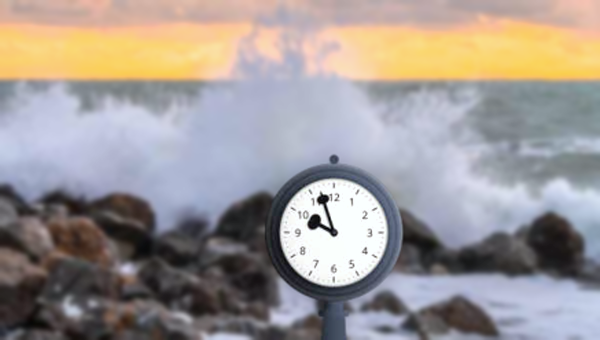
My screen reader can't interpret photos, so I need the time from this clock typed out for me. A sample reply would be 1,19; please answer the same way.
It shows 9,57
